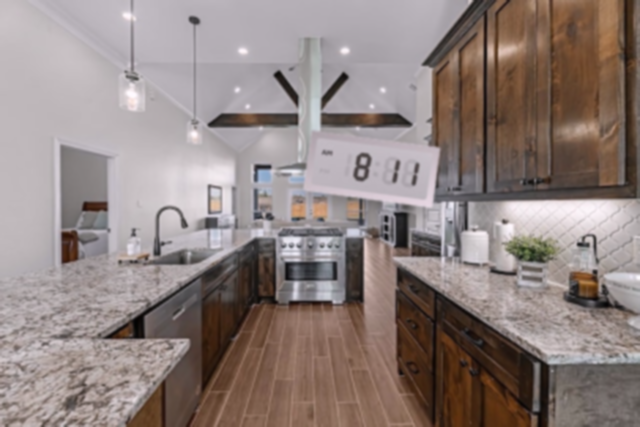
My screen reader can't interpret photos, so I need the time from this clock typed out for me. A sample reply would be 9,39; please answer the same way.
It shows 8,11
